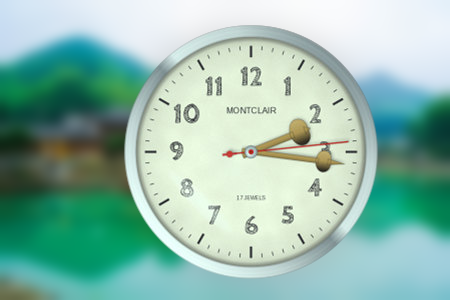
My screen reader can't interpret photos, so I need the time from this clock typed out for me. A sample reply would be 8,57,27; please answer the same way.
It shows 2,16,14
